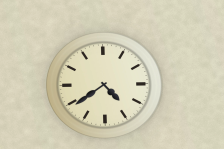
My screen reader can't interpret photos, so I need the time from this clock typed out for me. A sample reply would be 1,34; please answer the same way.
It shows 4,39
